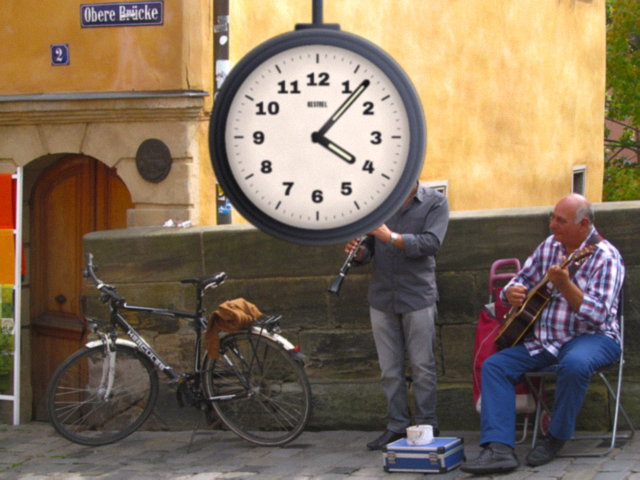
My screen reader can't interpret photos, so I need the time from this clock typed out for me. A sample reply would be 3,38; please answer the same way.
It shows 4,07
